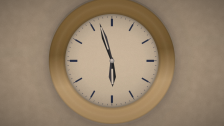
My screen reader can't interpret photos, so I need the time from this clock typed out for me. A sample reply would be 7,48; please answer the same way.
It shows 5,57
